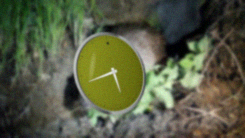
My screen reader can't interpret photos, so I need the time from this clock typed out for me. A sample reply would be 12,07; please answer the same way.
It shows 5,43
